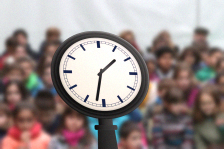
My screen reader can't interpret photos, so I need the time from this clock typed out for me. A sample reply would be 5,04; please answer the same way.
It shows 1,32
